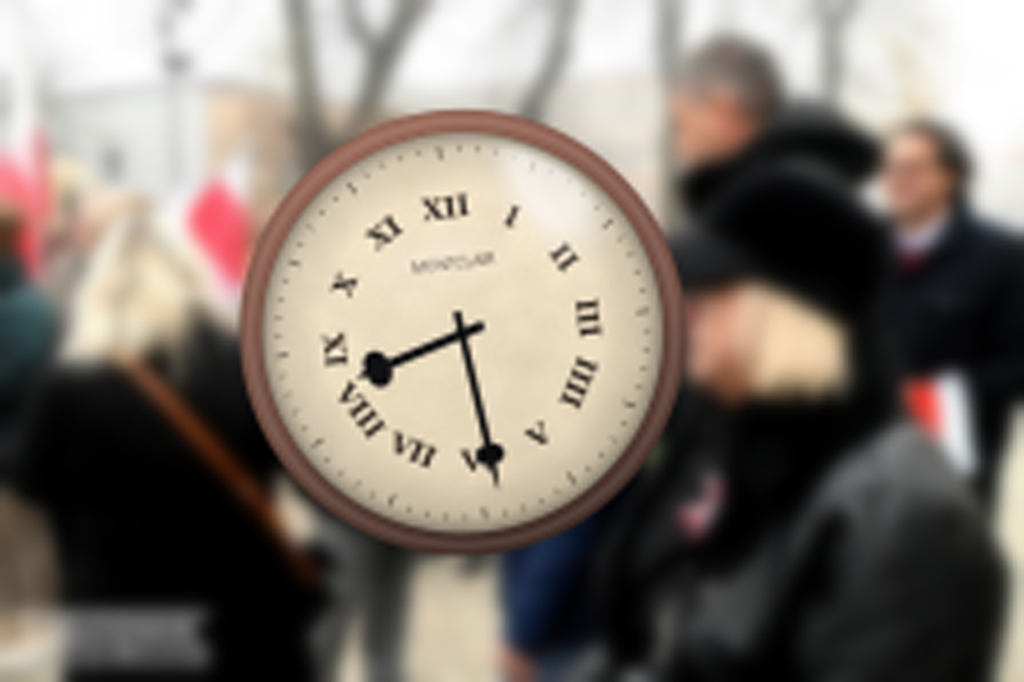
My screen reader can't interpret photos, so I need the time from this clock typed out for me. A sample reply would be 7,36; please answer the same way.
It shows 8,29
